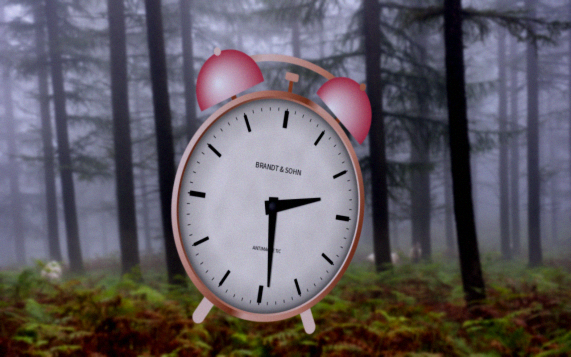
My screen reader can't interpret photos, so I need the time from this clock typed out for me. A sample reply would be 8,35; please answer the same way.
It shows 2,29
